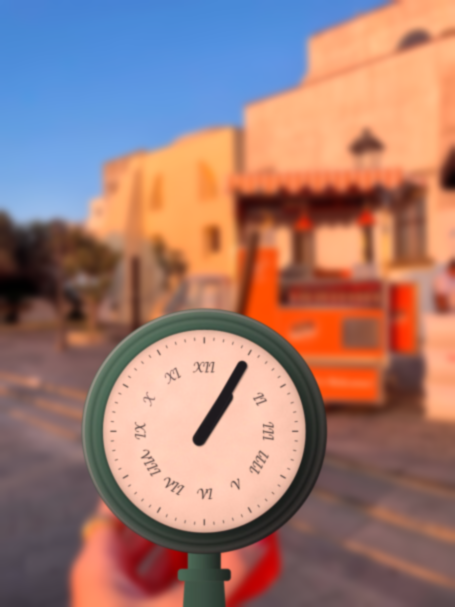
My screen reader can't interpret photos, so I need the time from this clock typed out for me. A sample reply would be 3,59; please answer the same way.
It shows 1,05
